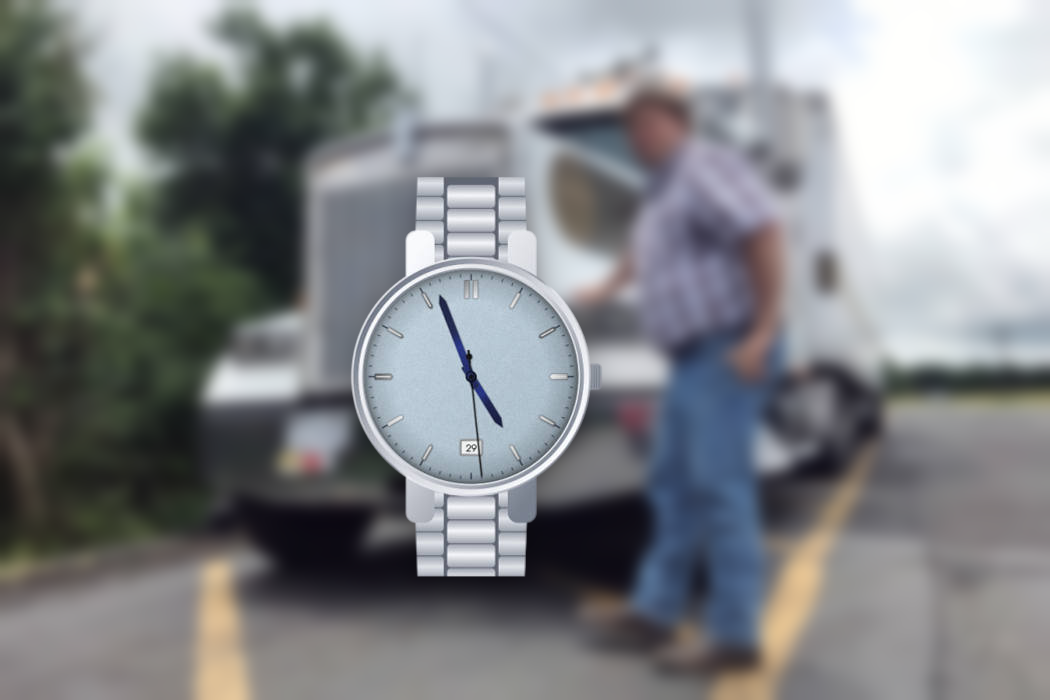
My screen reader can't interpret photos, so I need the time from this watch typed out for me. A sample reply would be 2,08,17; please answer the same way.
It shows 4,56,29
